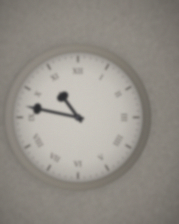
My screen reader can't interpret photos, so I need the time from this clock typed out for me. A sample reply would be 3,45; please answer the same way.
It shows 10,47
